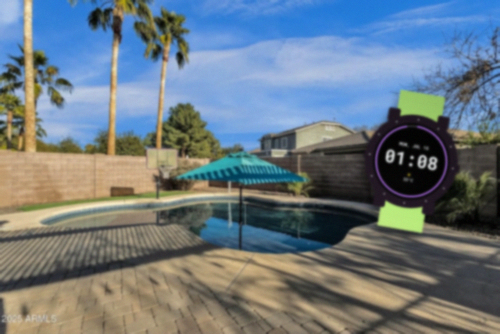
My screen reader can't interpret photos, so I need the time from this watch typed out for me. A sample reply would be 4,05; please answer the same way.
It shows 1,08
